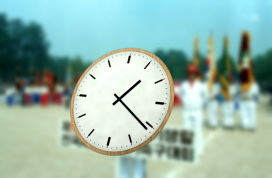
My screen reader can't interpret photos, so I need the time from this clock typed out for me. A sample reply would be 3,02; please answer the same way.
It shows 1,21
